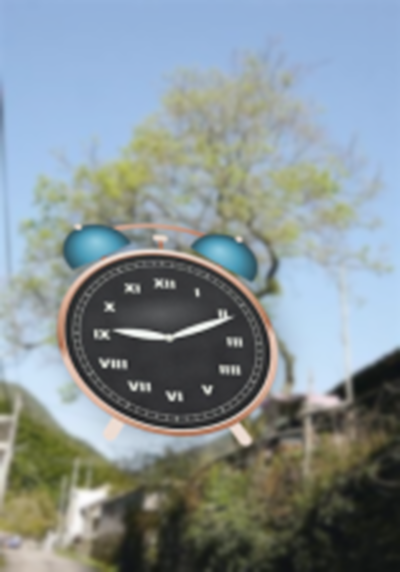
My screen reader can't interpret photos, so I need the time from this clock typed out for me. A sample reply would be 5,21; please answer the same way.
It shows 9,11
